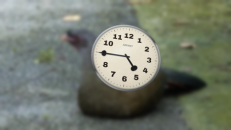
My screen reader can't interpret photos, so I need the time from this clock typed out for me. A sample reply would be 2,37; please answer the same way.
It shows 4,45
